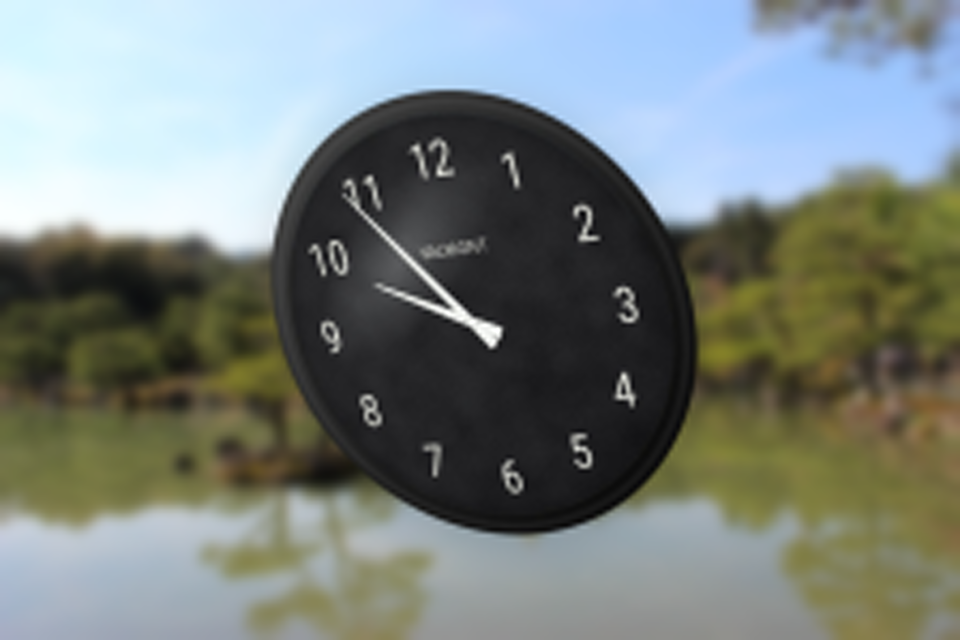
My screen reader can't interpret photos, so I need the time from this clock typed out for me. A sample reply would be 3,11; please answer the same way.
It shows 9,54
